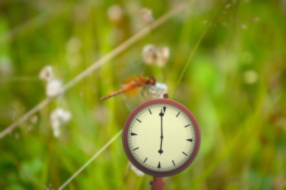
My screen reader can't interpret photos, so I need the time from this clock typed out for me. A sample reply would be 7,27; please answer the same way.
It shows 5,59
